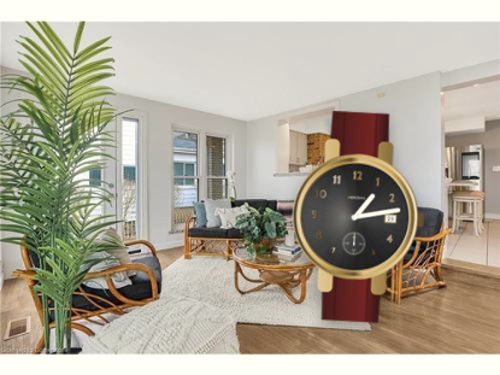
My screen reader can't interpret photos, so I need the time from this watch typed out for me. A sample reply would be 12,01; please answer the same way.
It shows 1,13
